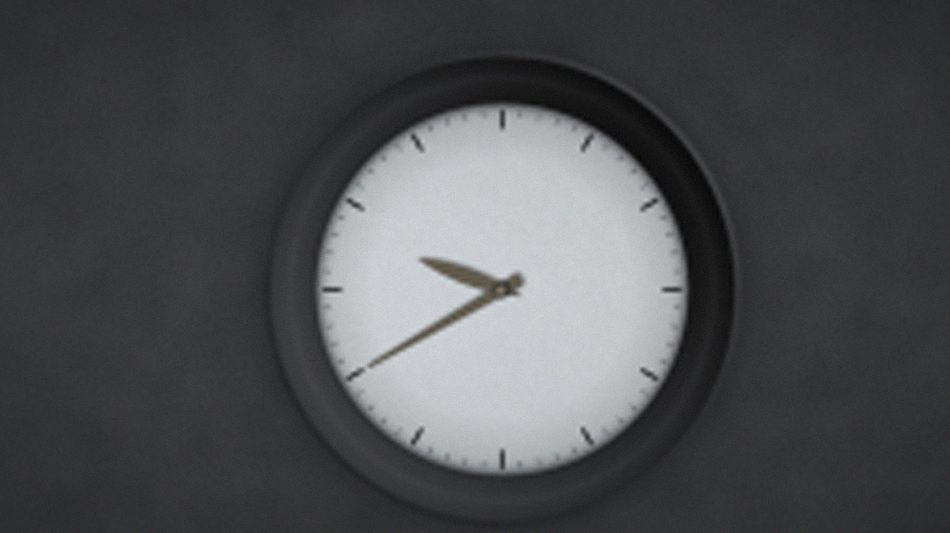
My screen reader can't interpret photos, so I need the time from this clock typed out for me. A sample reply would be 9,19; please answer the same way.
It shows 9,40
